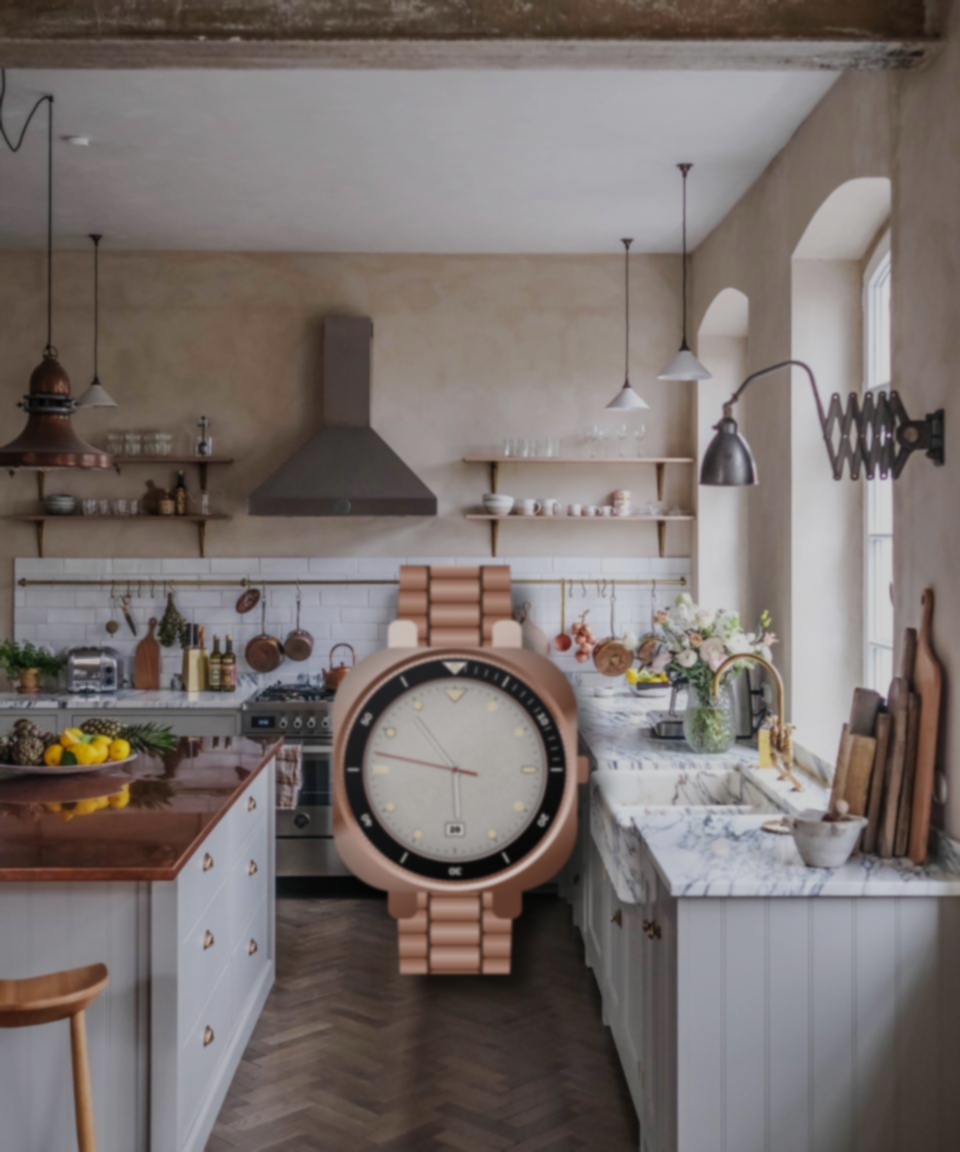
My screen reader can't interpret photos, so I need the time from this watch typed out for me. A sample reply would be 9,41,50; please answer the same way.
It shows 5,53,47
